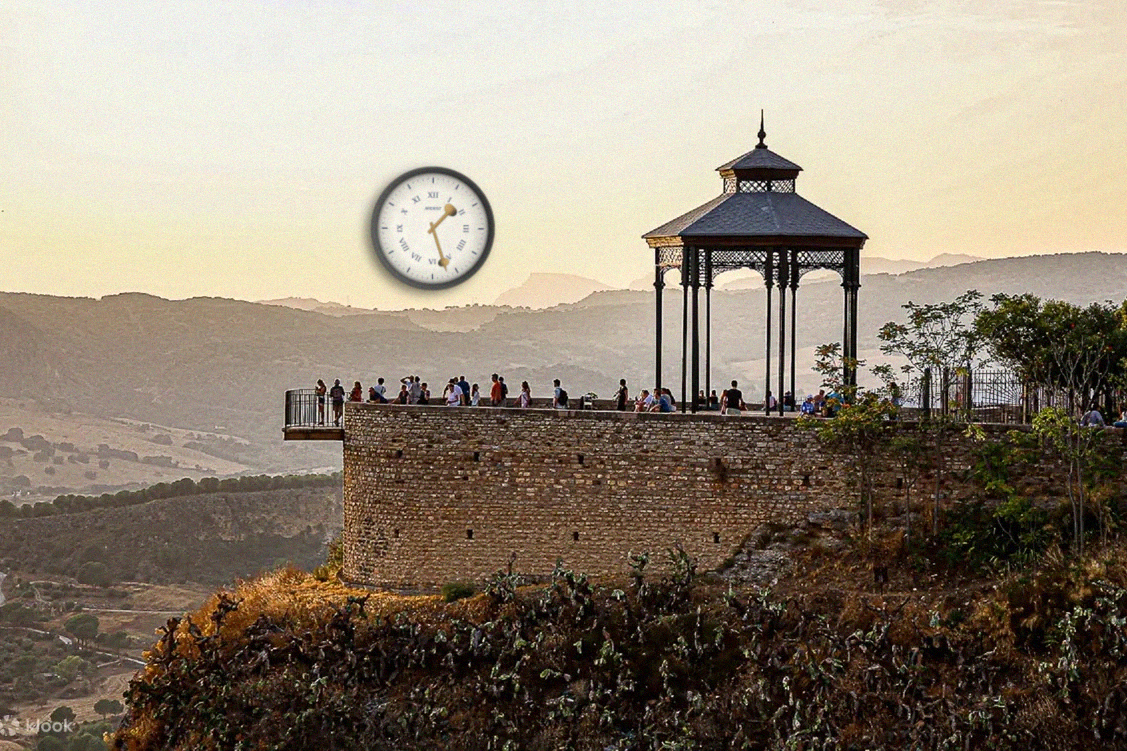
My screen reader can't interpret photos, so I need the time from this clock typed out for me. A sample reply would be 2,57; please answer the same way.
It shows 1,27
